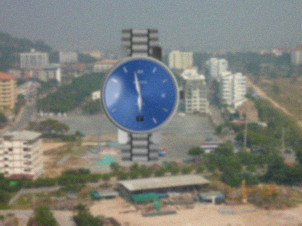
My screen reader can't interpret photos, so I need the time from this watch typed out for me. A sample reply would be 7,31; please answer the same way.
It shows 5,58
